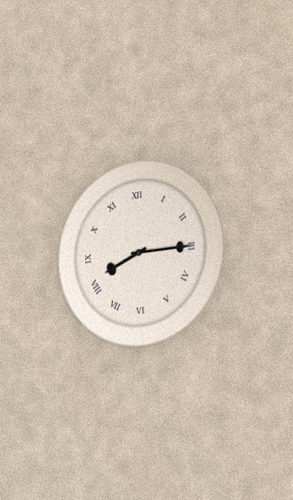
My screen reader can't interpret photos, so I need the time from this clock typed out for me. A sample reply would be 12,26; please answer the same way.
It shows 8,15
